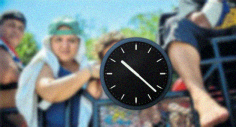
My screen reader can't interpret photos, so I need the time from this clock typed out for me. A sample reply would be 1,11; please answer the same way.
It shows 10,22
